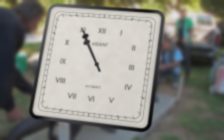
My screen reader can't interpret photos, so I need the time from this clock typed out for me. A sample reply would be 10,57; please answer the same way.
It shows 10,55
